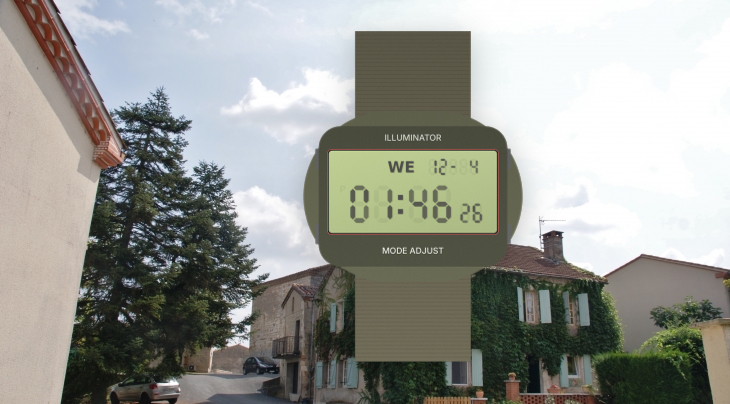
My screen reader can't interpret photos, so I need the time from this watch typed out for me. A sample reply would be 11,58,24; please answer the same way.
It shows 1,46,26
